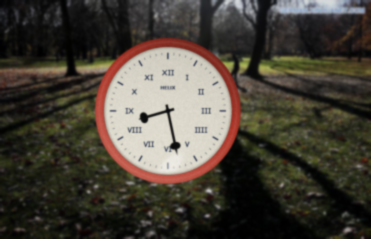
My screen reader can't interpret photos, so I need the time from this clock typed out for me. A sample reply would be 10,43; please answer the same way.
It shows 8,28
